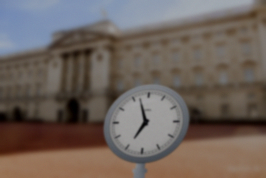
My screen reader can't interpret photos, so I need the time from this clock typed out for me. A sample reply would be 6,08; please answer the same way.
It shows 6,57
